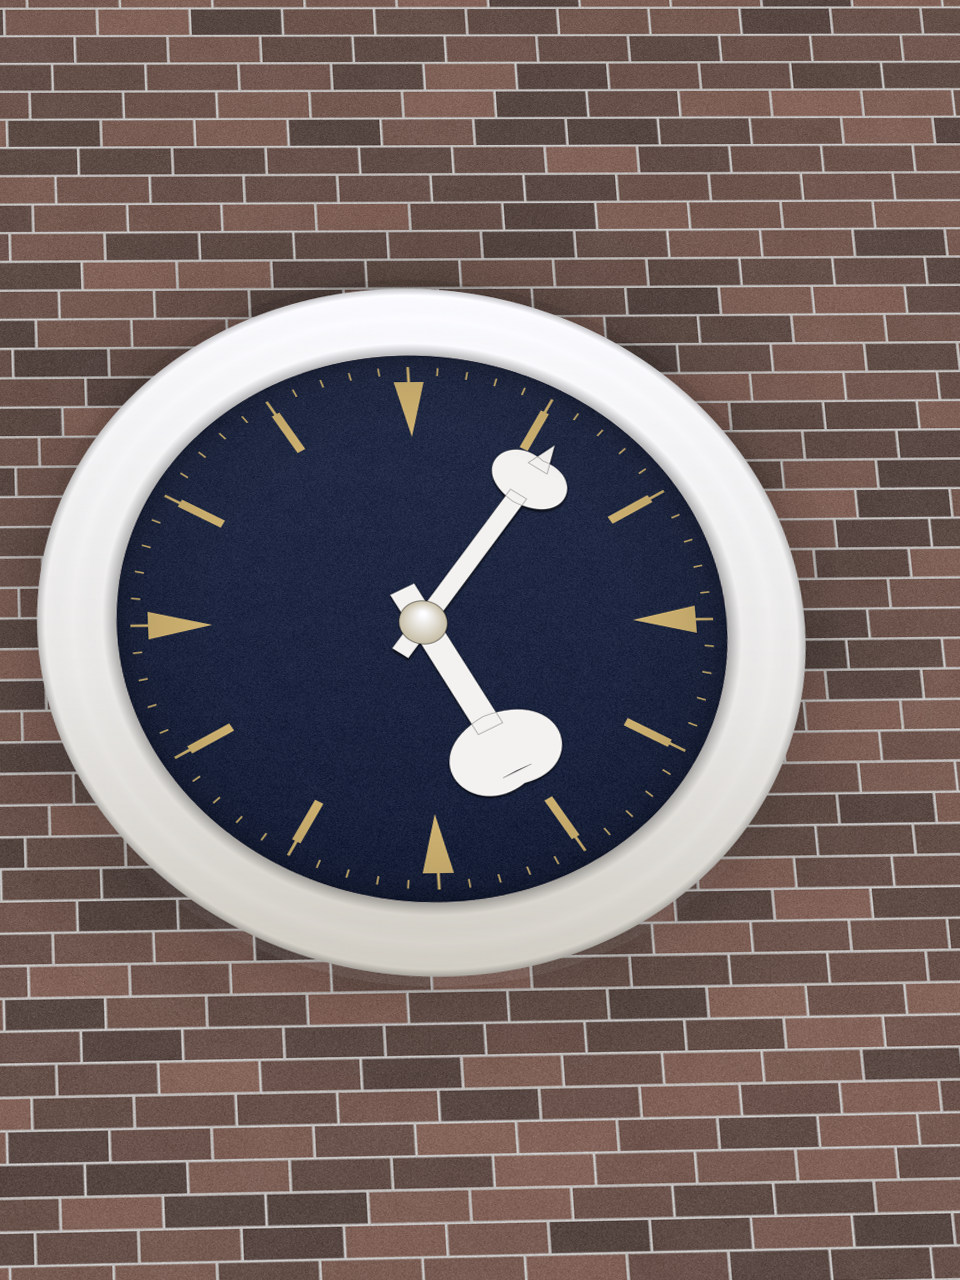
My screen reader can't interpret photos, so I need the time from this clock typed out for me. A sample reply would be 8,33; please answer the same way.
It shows 5,06
